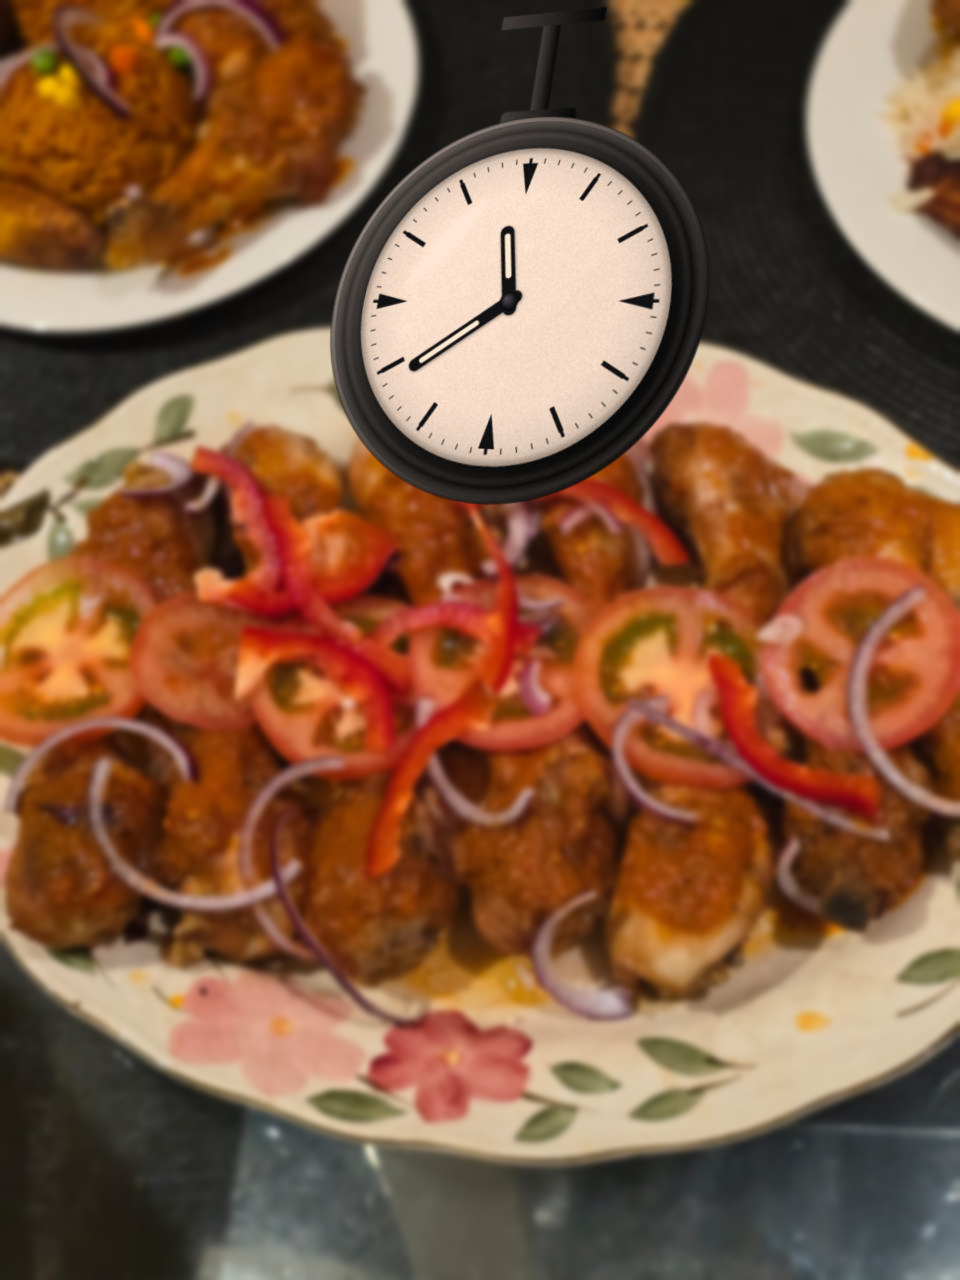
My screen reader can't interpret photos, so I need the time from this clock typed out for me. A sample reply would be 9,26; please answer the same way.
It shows 11,39
